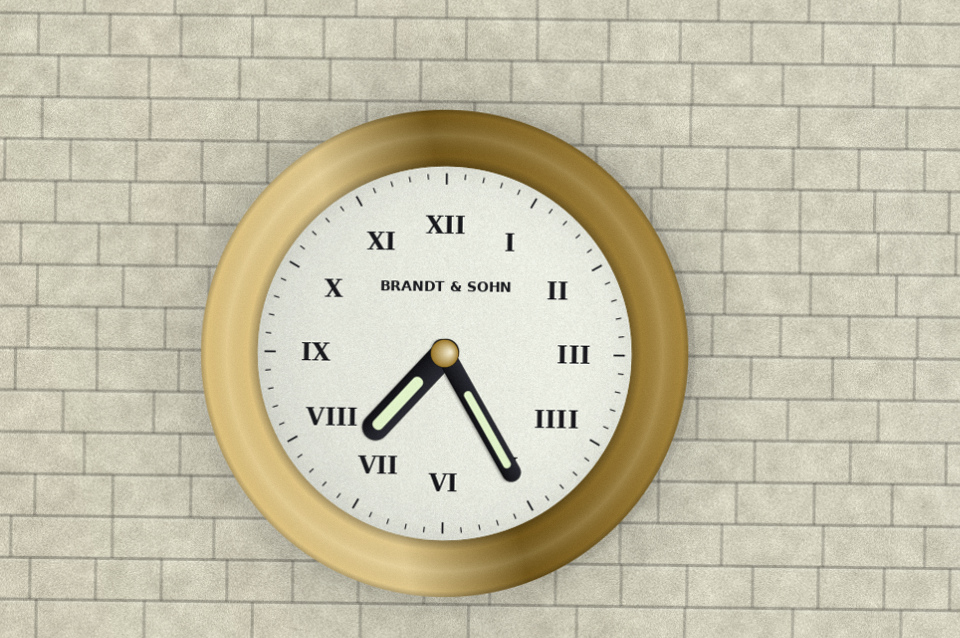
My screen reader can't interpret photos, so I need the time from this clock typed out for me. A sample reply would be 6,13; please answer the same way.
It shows 7,25
